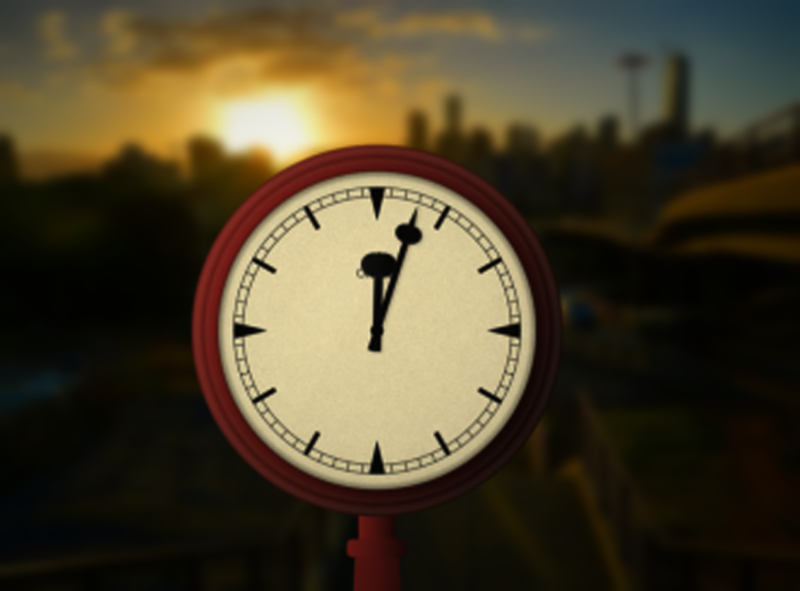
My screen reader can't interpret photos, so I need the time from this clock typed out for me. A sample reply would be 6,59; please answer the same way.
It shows 12,03
